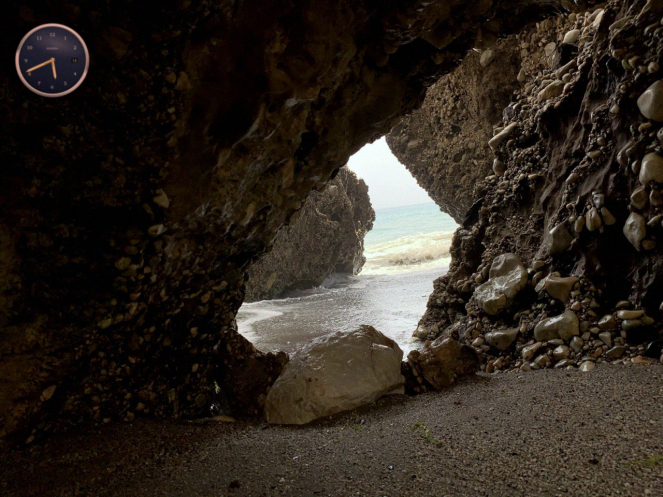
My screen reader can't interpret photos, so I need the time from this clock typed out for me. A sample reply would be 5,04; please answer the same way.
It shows 5,41
